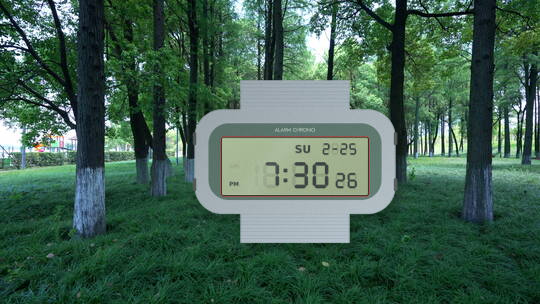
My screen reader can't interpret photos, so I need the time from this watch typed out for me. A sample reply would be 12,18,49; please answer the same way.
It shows 7,30,26
